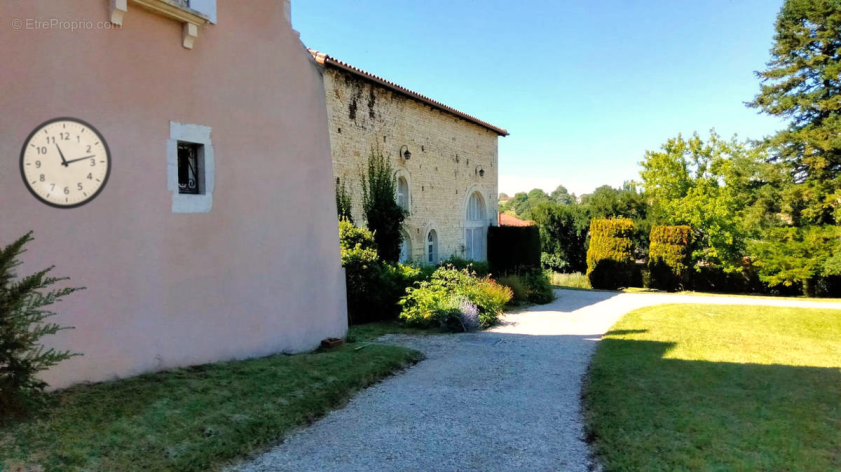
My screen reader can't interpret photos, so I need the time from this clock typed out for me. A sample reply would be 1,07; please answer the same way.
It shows 11,13
